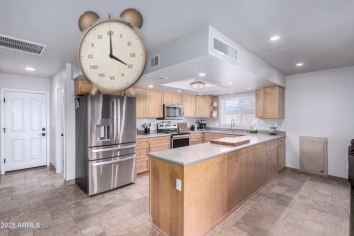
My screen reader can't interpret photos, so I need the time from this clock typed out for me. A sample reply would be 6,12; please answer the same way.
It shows 4,00
